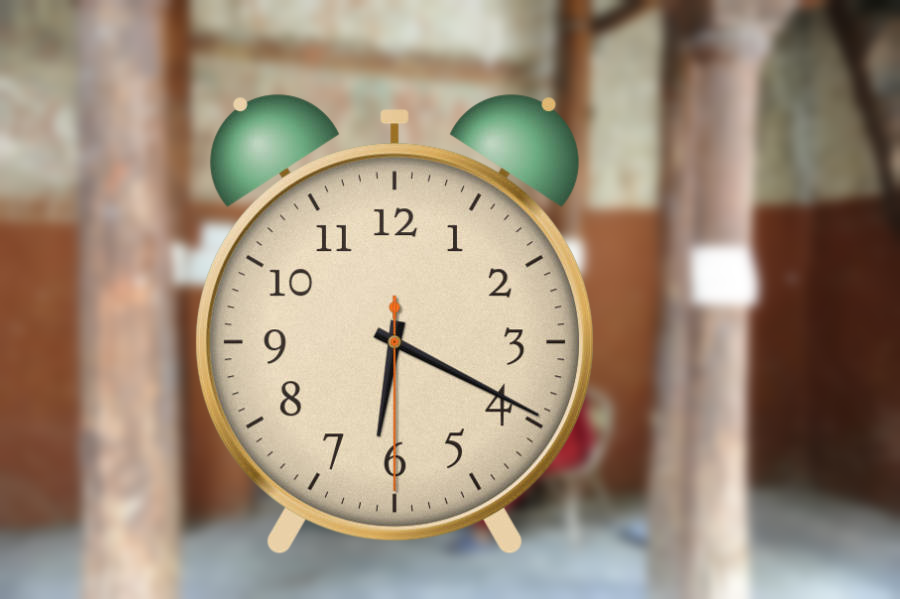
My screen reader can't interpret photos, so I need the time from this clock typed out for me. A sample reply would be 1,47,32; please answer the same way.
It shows 6,19,30
